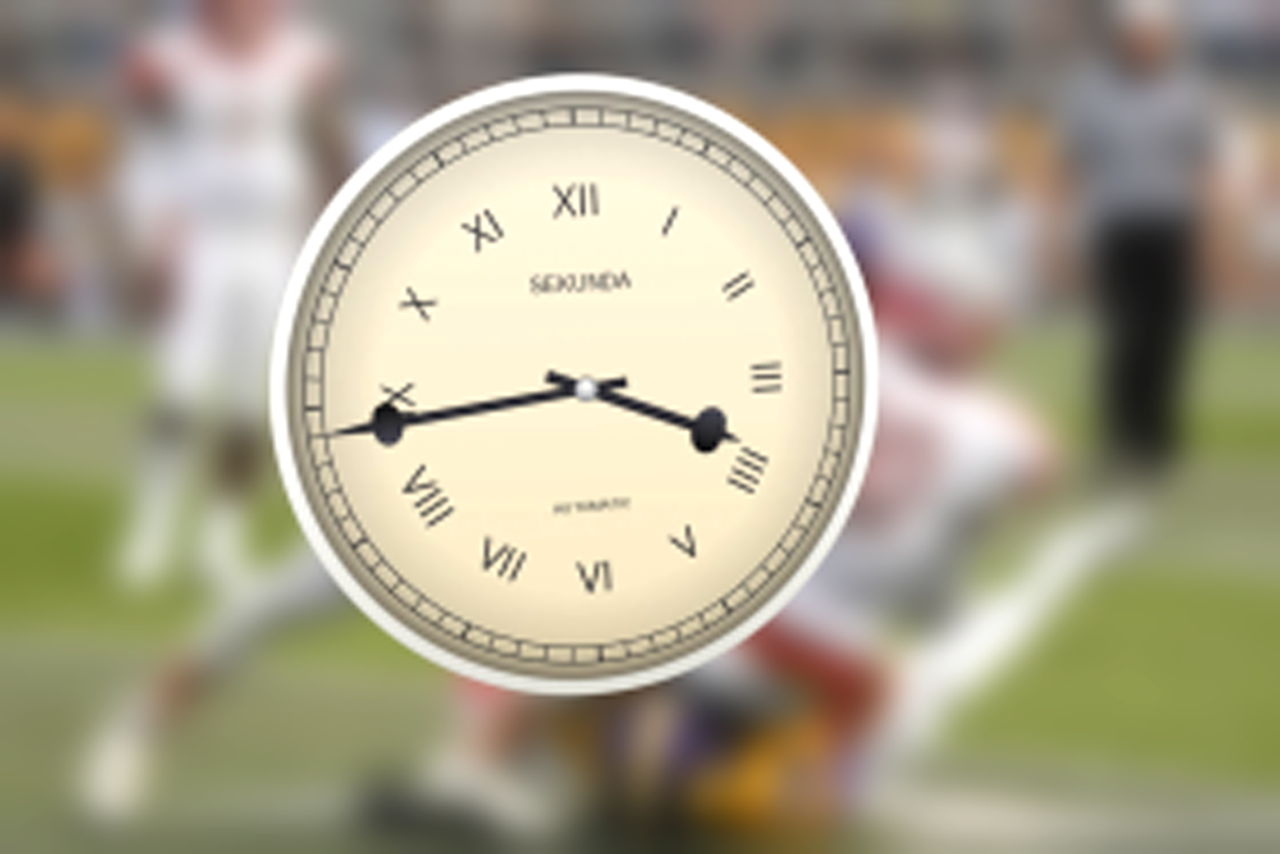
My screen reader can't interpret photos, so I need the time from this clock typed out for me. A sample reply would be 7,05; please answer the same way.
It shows 3,44
